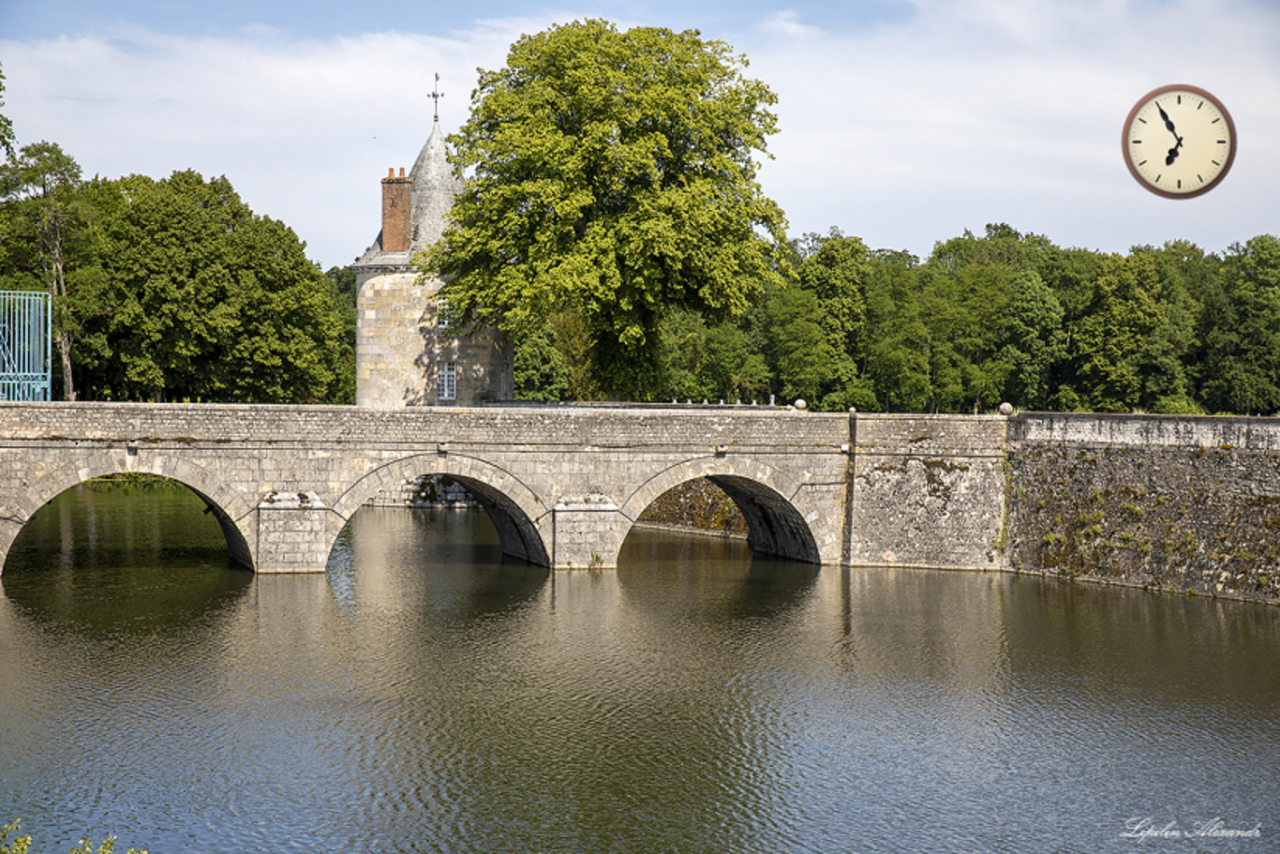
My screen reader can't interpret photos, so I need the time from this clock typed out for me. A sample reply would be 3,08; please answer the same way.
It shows 6,55
